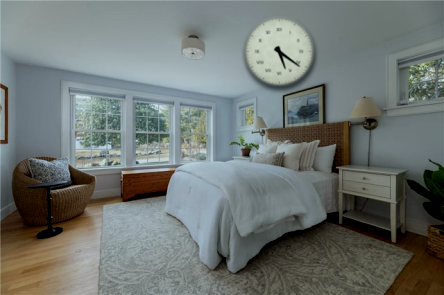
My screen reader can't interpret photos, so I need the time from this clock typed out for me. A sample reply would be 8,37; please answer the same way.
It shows 5,21
